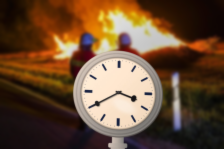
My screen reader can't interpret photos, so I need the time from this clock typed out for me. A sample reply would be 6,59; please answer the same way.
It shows 3,40
